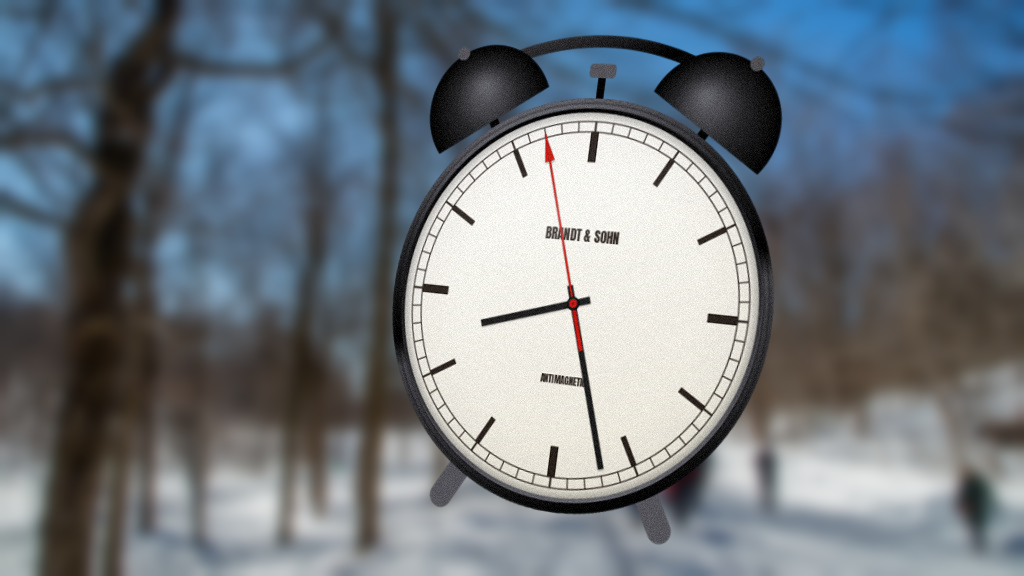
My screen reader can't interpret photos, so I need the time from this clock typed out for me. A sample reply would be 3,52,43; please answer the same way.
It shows 8,26,57
